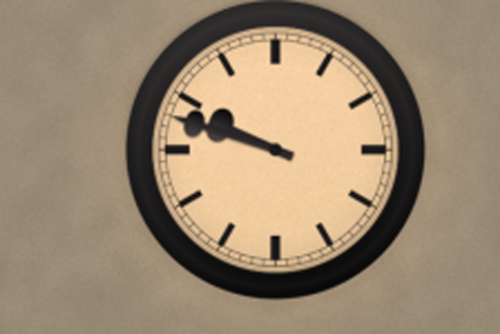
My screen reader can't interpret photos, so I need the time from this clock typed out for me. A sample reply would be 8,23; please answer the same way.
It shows 9,48
